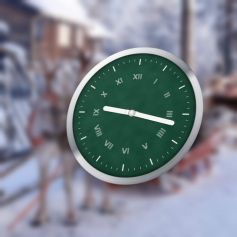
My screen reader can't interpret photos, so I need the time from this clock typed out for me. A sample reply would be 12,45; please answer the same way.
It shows 9,17
